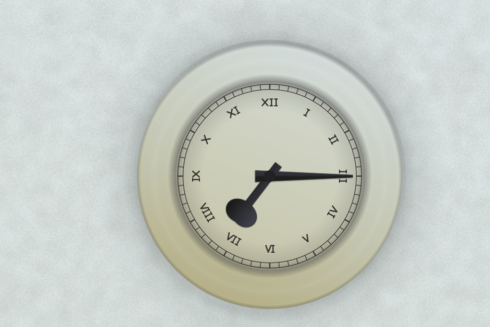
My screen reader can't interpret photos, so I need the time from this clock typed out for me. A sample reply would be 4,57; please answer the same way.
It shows 7,15
